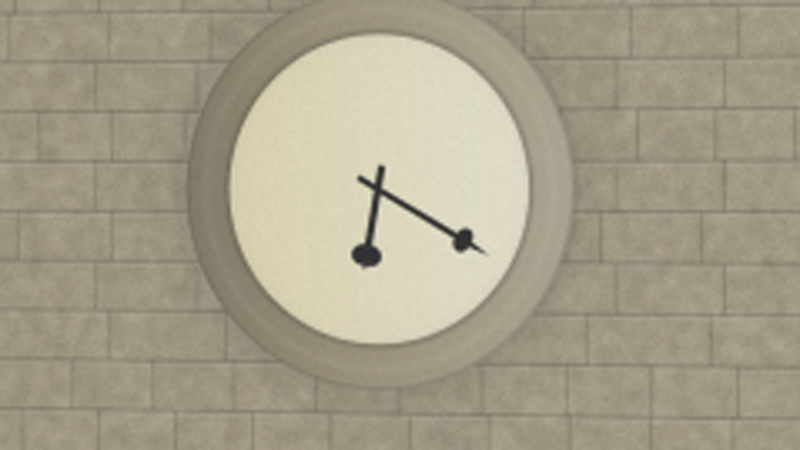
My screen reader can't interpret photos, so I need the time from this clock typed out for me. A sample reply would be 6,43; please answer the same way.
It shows 6,20
